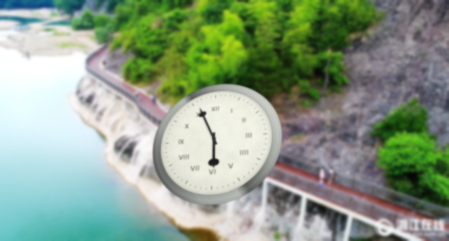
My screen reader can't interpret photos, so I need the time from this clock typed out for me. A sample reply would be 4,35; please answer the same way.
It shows 5,56
